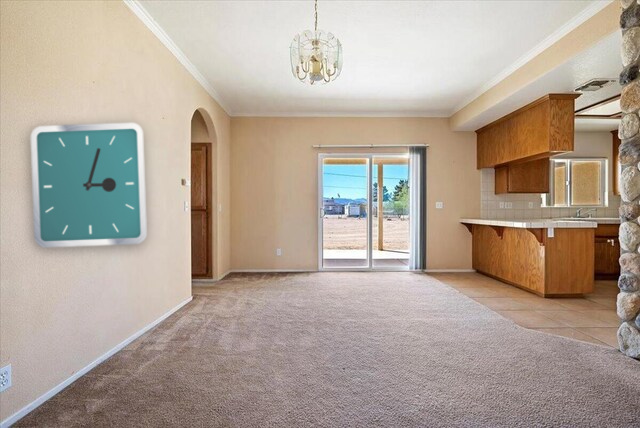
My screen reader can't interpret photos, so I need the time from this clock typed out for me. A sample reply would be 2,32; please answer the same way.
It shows 3,03
